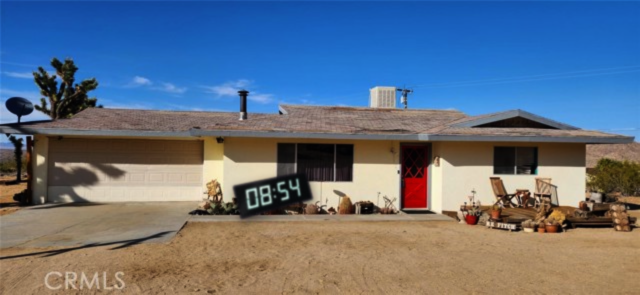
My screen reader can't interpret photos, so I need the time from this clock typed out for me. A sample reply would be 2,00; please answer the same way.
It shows 8,54
